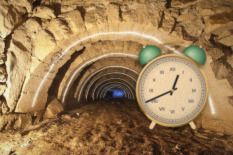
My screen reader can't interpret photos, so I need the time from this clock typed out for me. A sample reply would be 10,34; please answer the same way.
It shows 12,41
